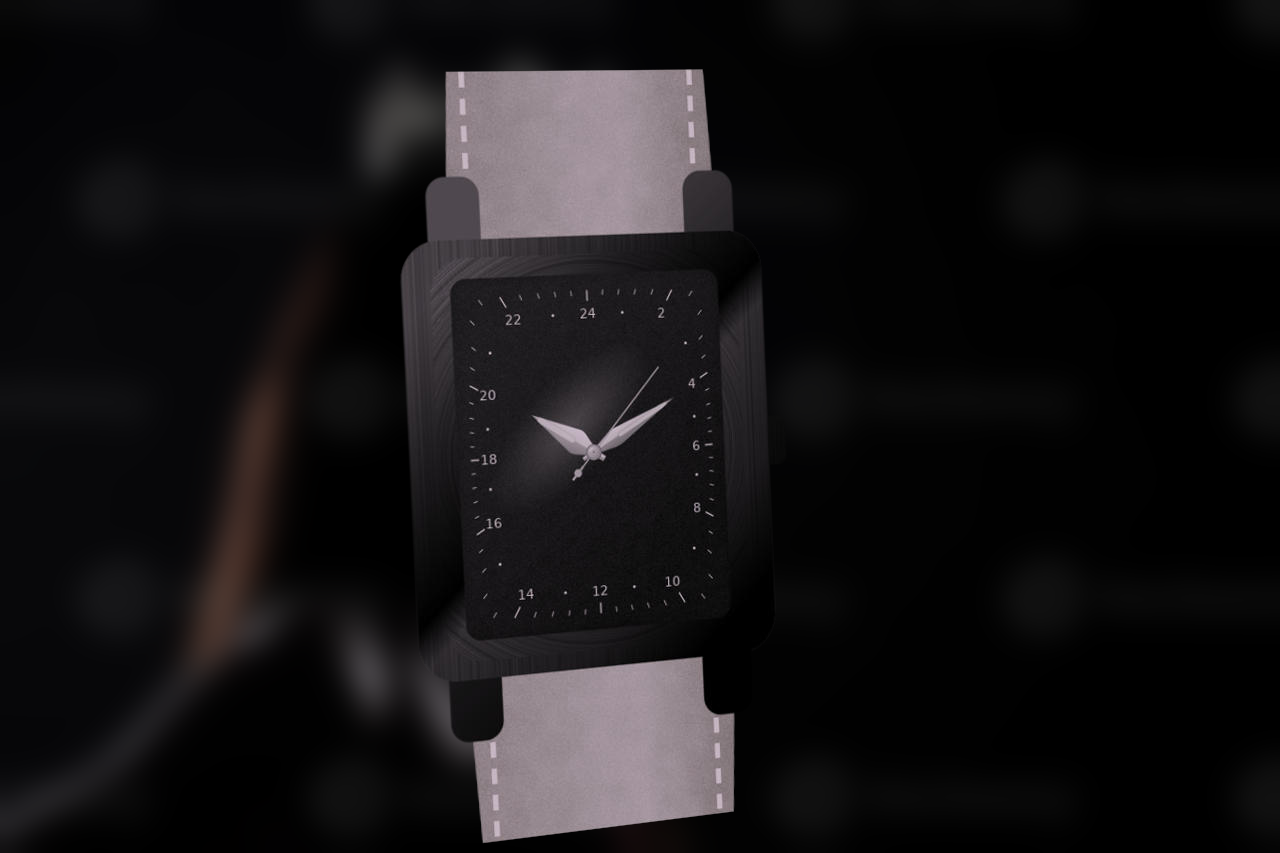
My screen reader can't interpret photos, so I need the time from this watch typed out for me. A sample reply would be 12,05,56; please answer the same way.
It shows 20,10,07
